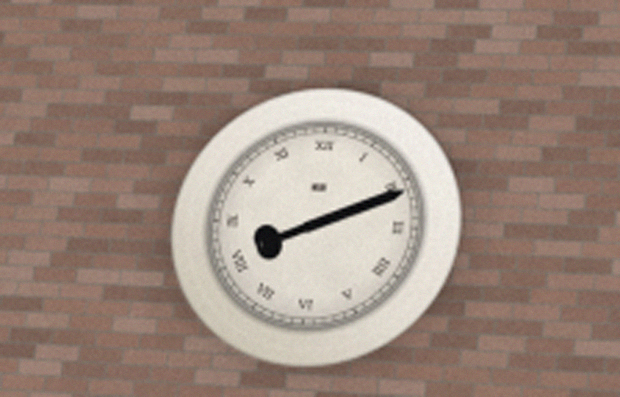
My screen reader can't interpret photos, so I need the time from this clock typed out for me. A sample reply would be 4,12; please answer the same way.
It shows 8,11
